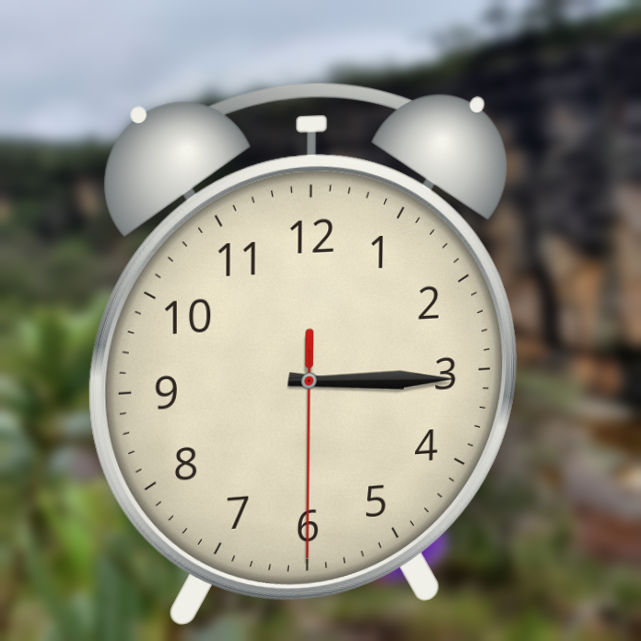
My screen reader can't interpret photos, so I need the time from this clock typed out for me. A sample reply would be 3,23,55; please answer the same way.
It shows 3,15,30
